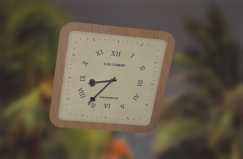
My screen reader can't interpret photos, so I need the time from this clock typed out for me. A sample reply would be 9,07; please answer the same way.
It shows 8,36
